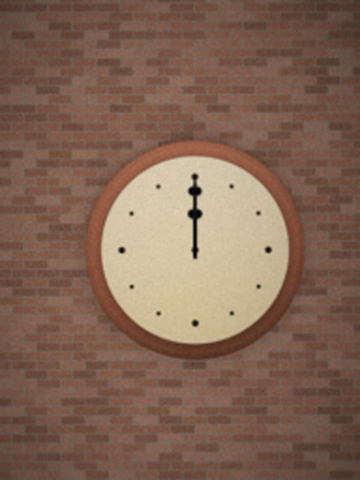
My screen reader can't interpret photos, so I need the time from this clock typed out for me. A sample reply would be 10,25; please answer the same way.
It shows 12,00
